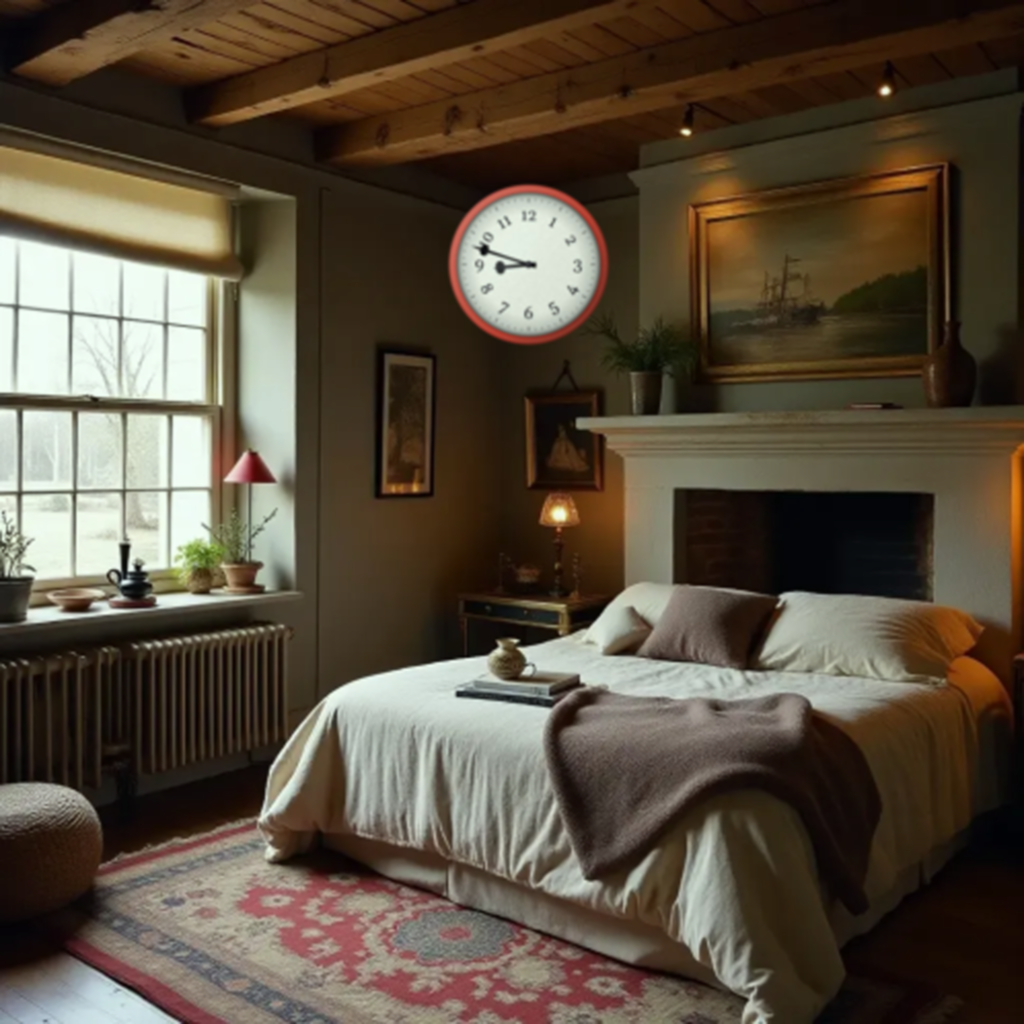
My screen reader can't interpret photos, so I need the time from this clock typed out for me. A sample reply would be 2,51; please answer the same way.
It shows 8,48
